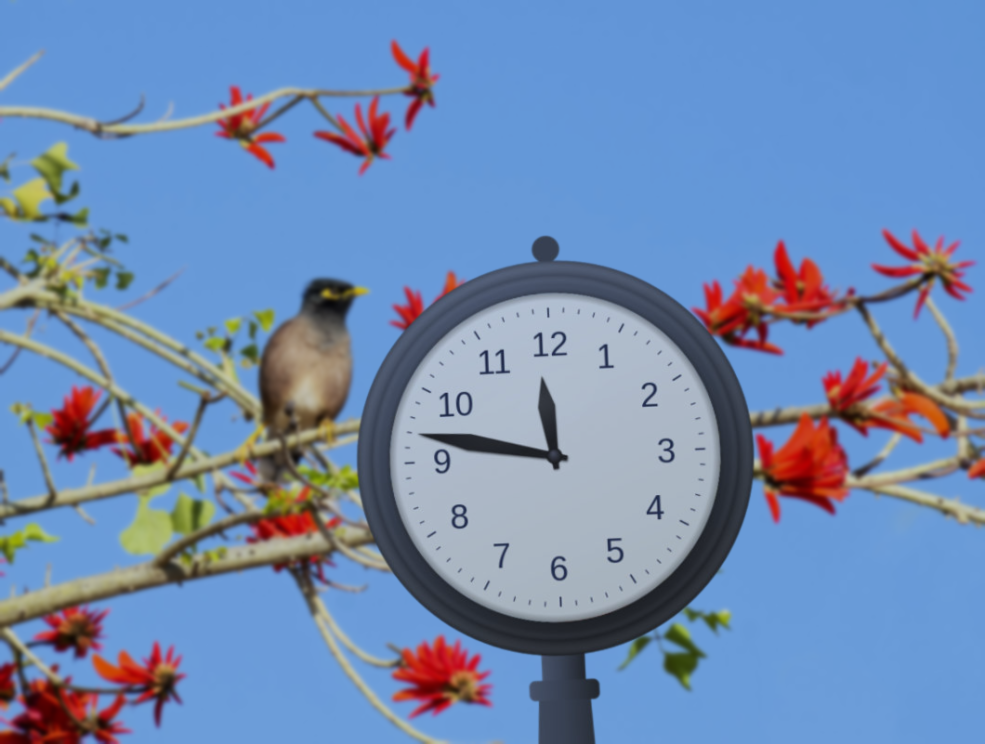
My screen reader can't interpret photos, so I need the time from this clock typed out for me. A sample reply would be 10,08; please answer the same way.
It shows 11,47
